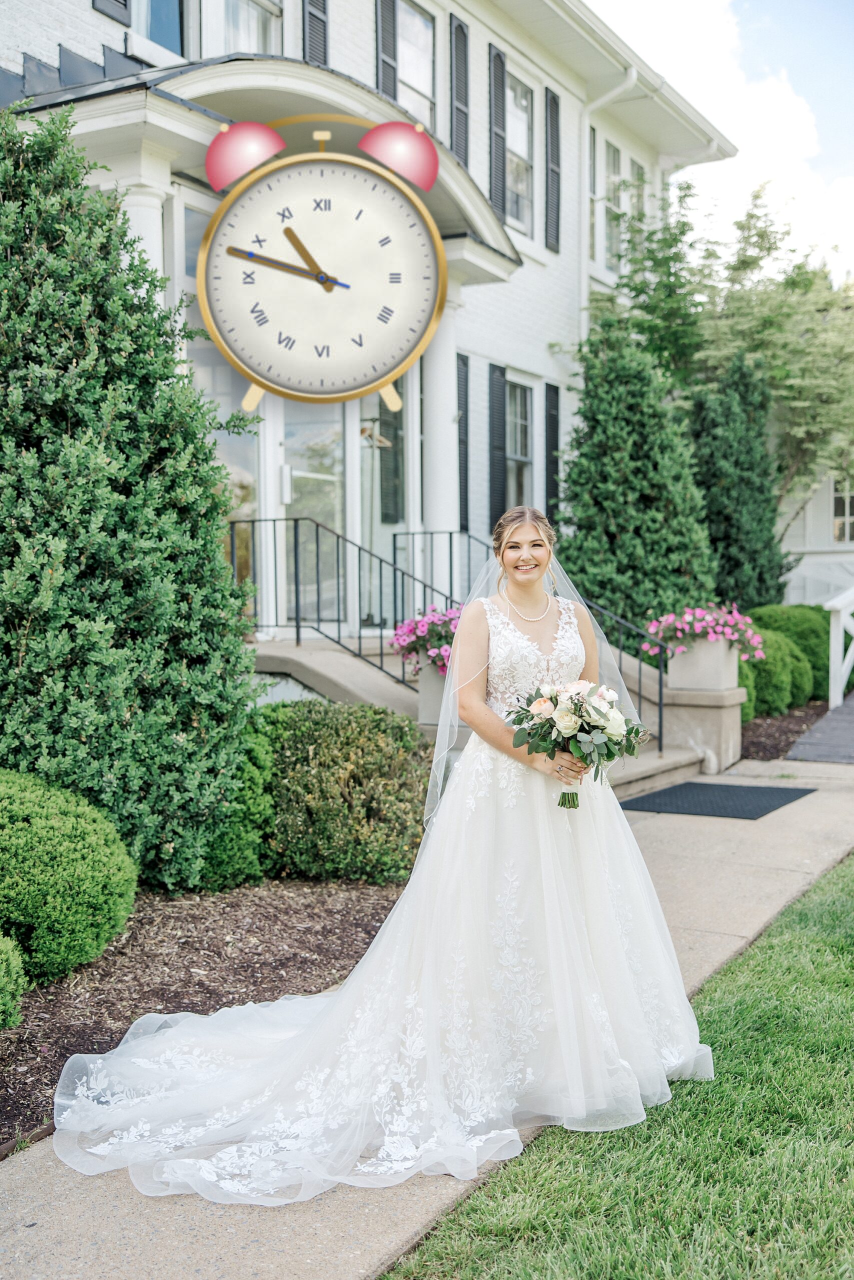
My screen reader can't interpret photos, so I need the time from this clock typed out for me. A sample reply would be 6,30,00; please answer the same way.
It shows 10,47,48
